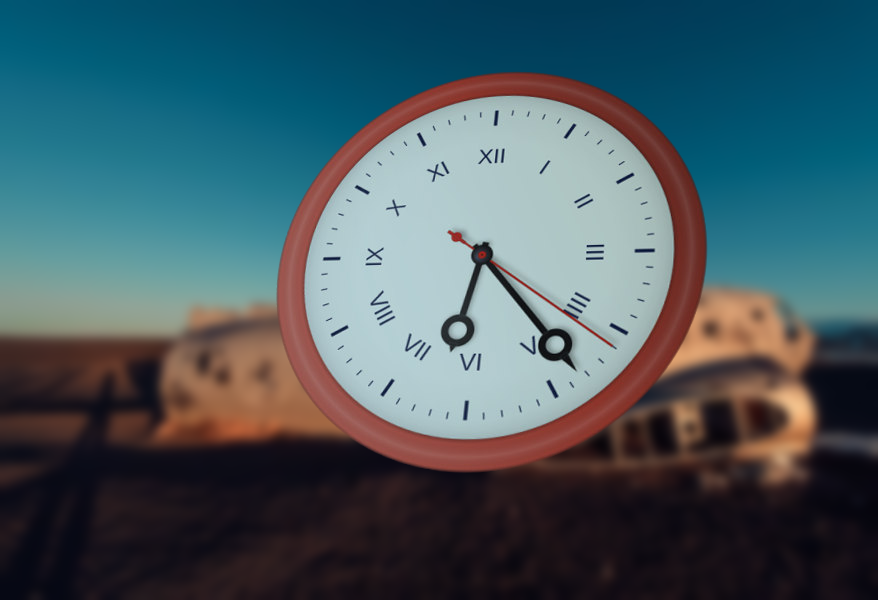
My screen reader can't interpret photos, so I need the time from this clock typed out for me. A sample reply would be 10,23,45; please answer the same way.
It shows 6,23,21
